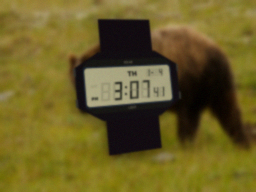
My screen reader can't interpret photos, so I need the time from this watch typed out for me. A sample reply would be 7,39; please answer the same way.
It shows 3,07
